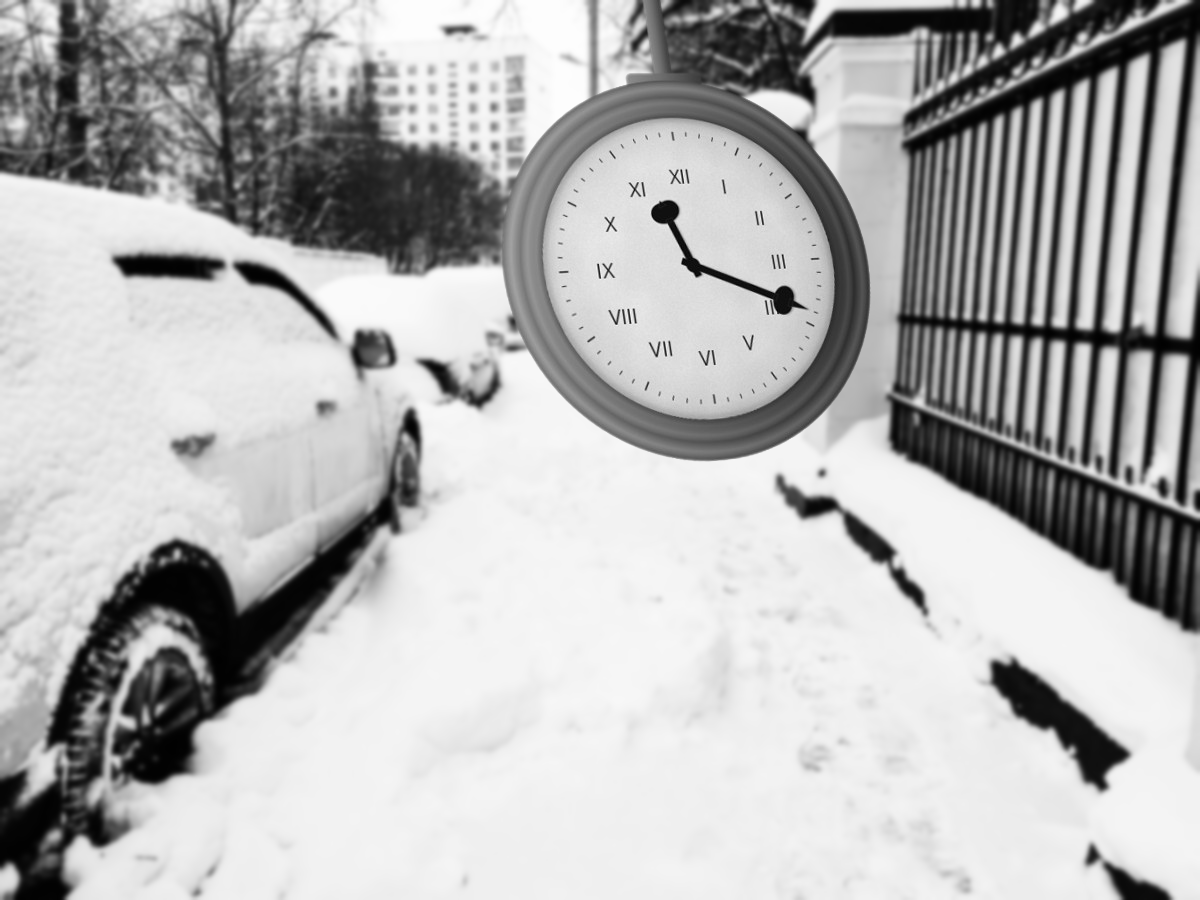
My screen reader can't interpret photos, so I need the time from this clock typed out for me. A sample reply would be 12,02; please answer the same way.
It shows 11,19
